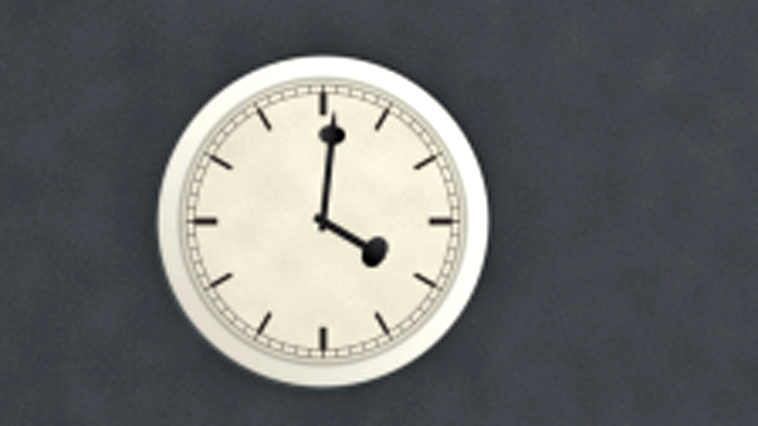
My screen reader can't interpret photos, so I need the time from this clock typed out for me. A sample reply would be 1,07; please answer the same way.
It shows 4,01
